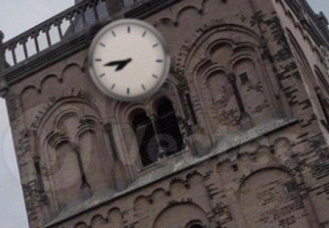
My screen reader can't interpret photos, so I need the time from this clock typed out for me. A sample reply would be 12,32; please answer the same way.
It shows 7,43
